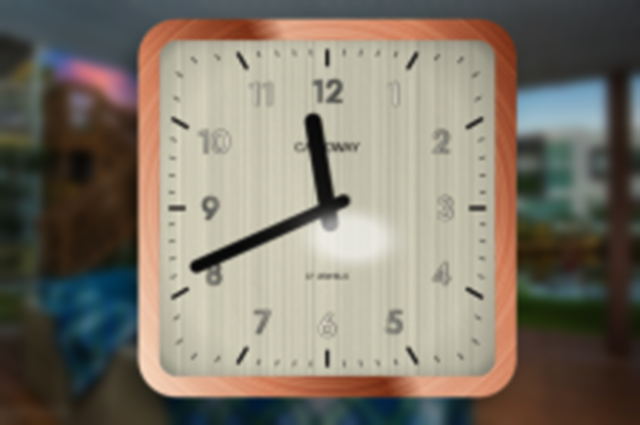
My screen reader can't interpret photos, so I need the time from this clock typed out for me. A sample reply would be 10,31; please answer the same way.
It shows 11,41
